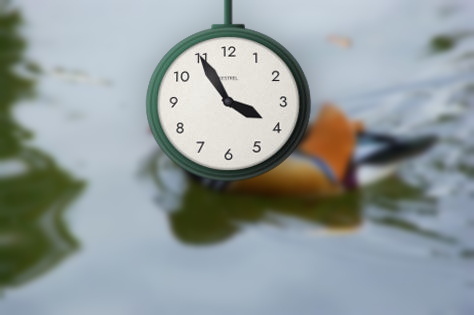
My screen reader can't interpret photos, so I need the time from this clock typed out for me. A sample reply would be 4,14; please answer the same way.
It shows 3,55
